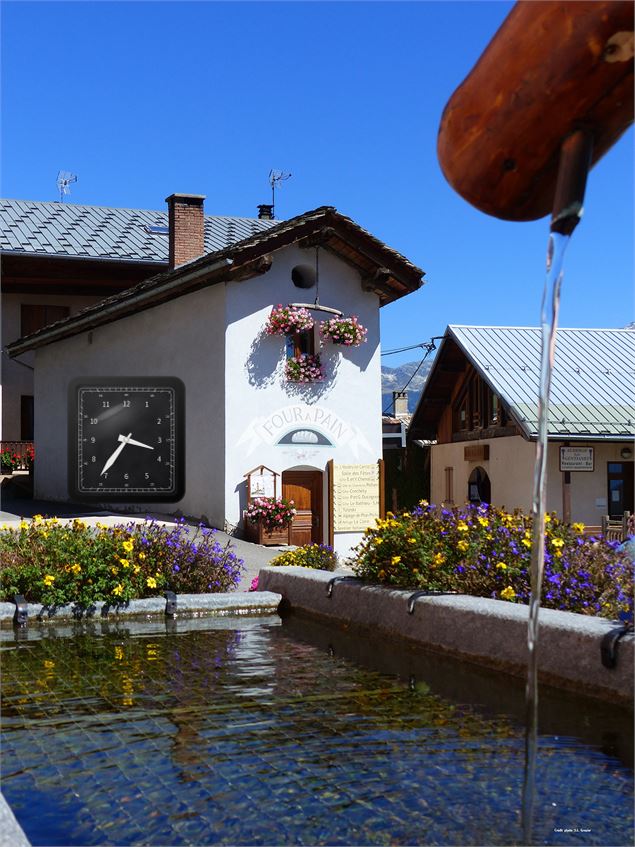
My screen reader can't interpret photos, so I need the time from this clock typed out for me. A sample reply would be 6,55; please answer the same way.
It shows 3,36
